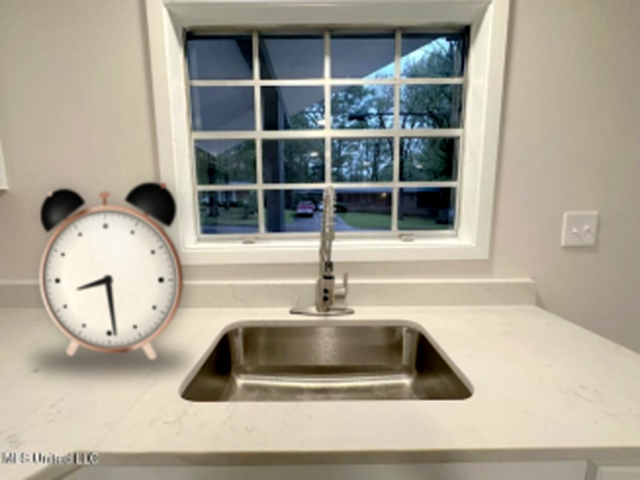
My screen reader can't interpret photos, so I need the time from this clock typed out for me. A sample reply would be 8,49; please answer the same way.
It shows 8,29
